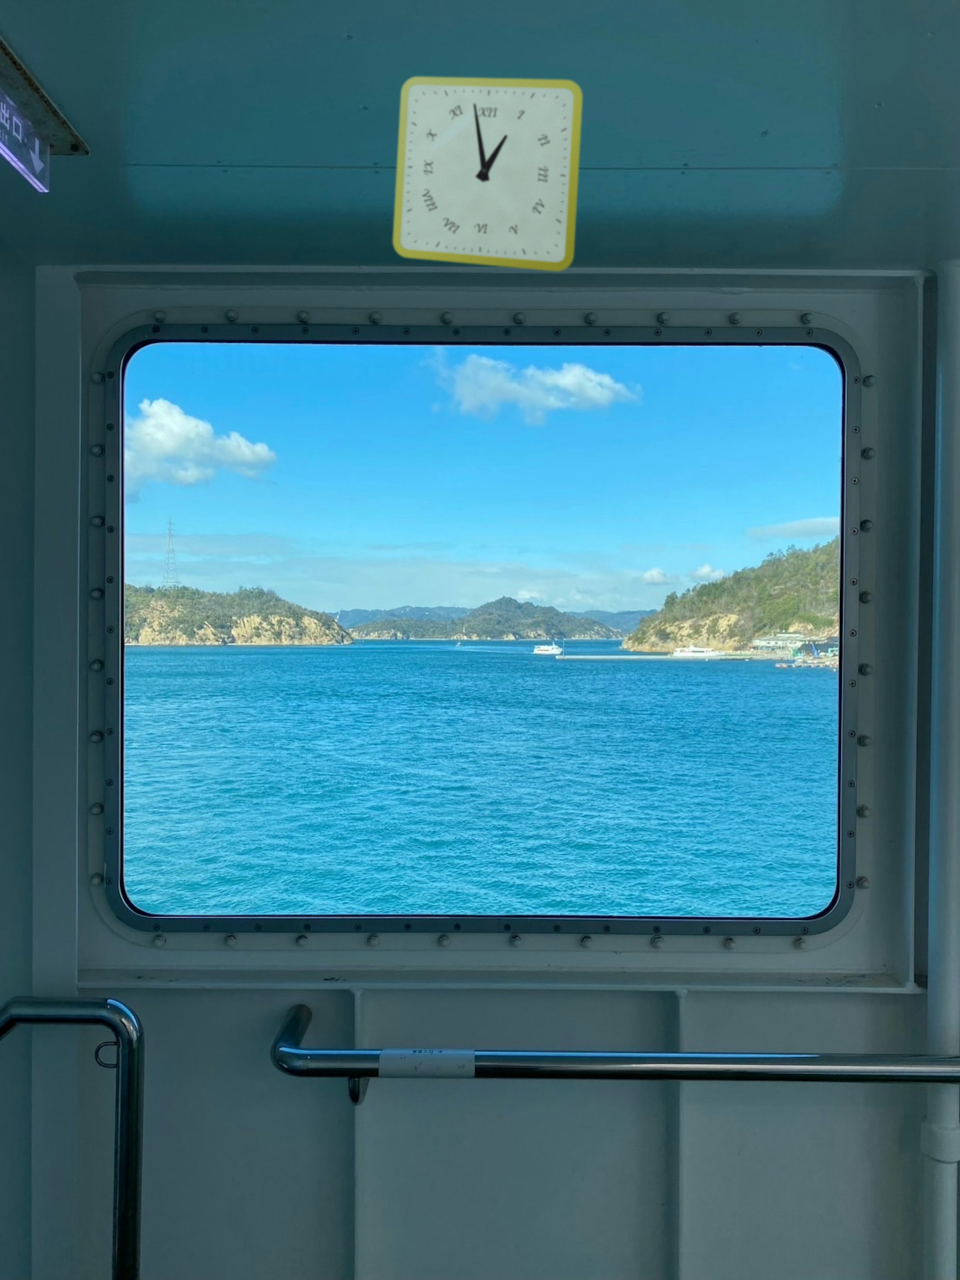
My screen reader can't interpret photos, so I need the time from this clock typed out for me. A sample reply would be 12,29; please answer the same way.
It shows 12,58
